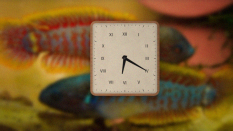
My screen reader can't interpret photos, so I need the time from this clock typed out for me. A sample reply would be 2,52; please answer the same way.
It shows 6,20
